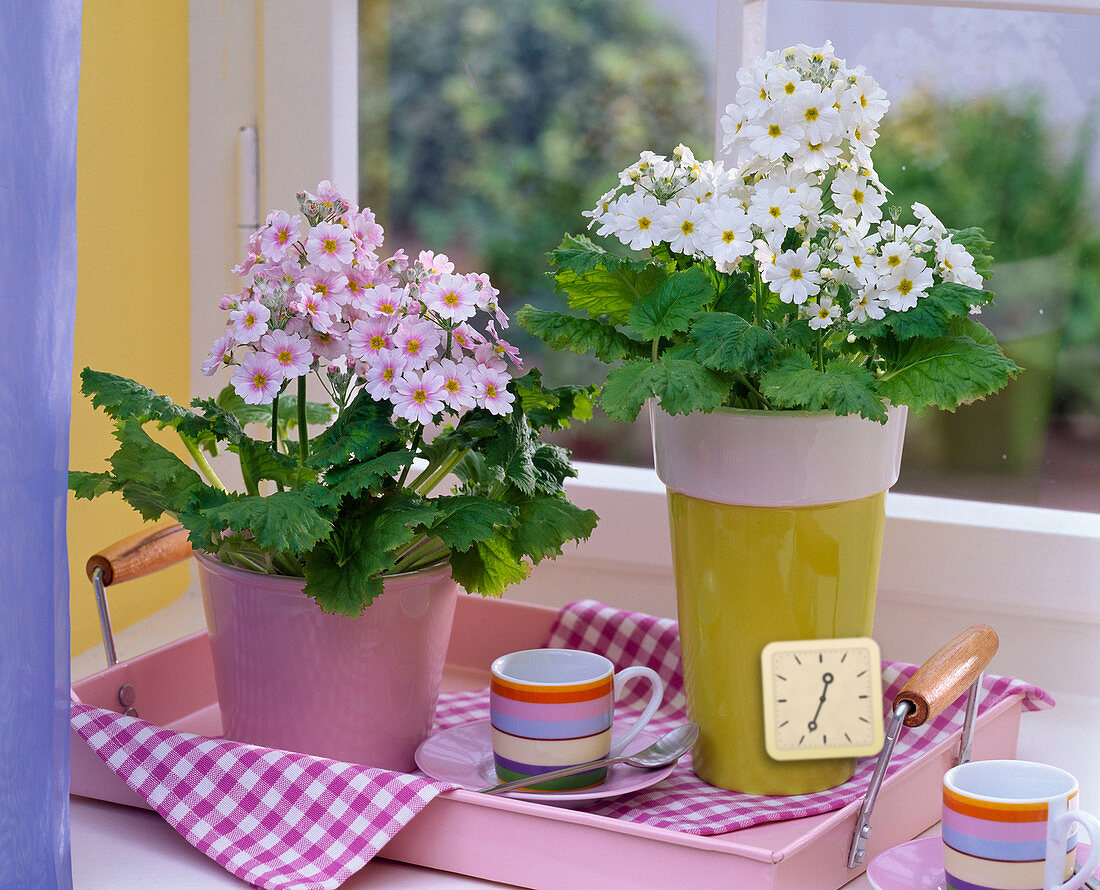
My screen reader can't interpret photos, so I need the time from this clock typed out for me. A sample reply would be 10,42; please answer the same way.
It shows 12,34
